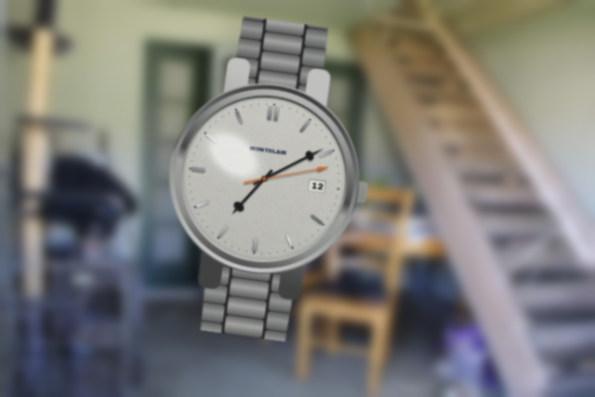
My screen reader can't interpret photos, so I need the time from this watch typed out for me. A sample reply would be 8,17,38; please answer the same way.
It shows 7,09,12
